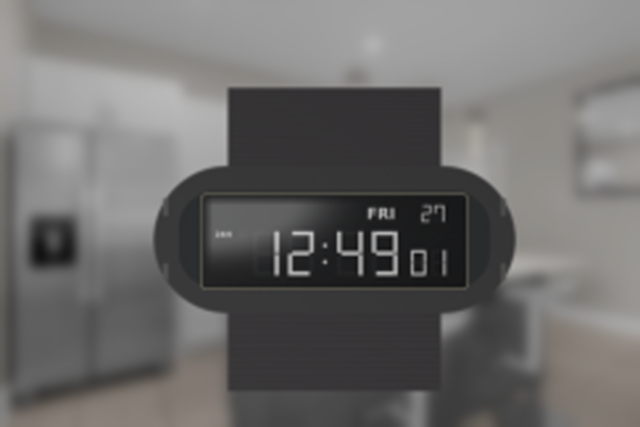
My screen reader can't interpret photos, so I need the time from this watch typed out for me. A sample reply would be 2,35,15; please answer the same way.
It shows 12,49,01
